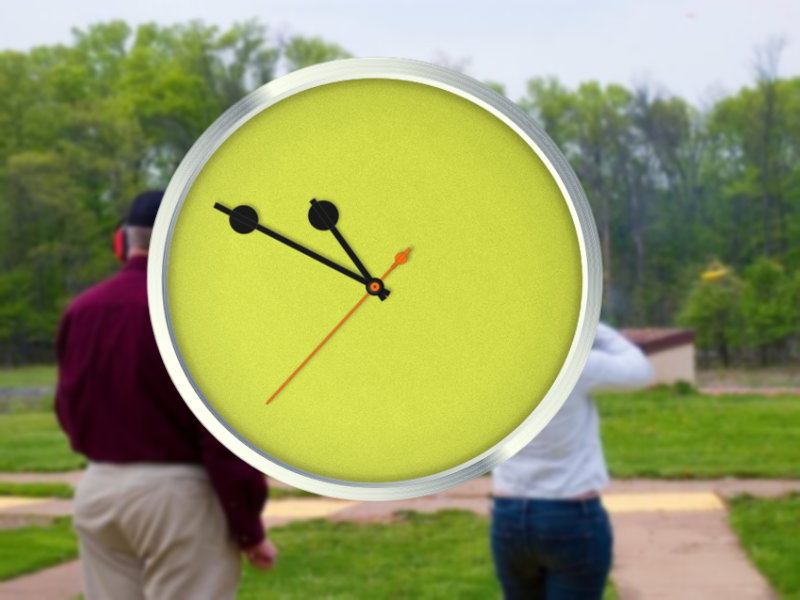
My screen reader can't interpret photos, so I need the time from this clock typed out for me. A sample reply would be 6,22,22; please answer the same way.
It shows 10,49,37
